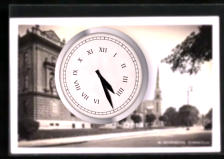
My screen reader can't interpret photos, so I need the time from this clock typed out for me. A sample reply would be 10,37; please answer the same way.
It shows 4,25
